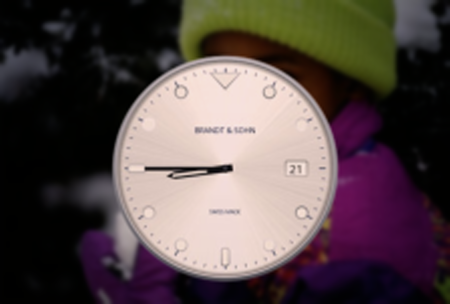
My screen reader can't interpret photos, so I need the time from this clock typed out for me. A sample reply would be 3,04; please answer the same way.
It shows 8,45
